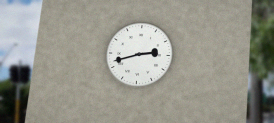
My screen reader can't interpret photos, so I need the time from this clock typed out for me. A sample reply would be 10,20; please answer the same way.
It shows 2,42
